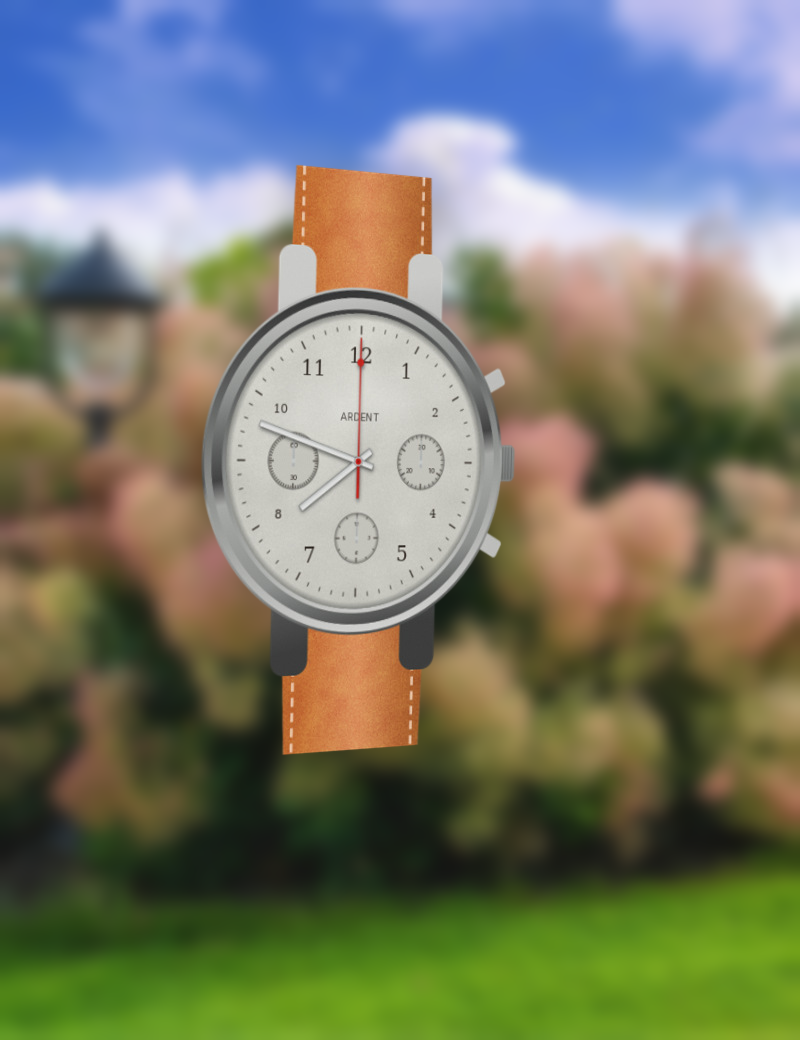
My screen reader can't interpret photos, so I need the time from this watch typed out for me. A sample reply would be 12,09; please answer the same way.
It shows 7,48
